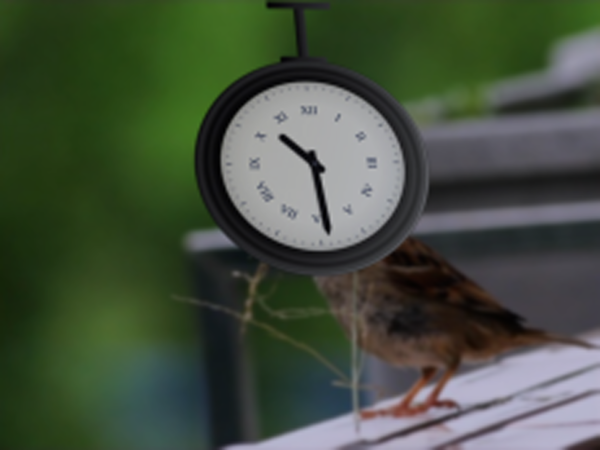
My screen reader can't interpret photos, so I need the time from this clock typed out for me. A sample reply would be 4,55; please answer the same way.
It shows 10,29
